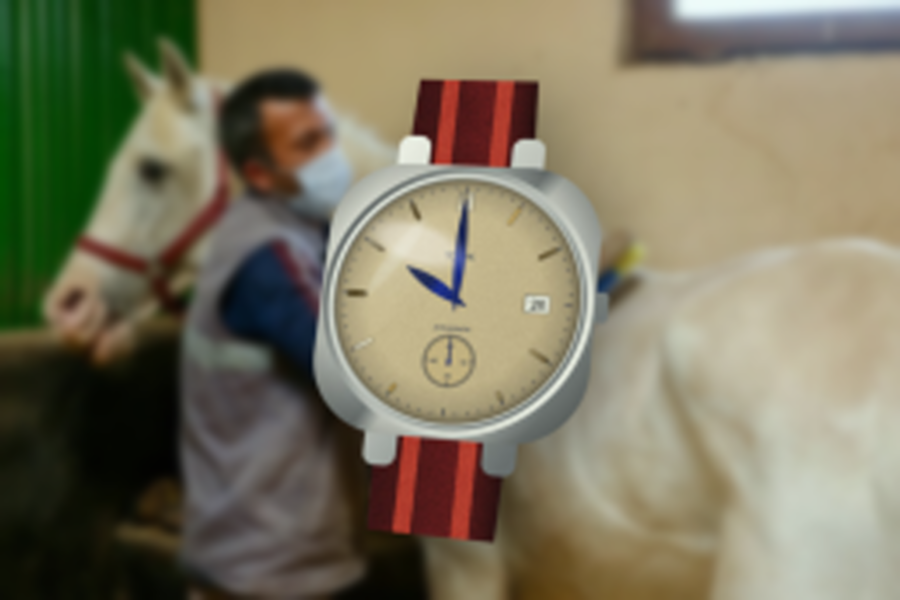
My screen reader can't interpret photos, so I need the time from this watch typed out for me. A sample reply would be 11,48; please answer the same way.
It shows 10,00
